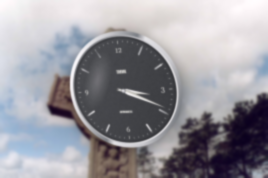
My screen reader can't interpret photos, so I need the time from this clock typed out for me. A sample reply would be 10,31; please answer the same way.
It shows 3,19
